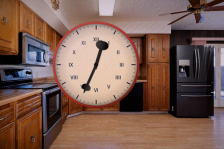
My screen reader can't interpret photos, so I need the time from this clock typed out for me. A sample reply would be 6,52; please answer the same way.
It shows 12,34
